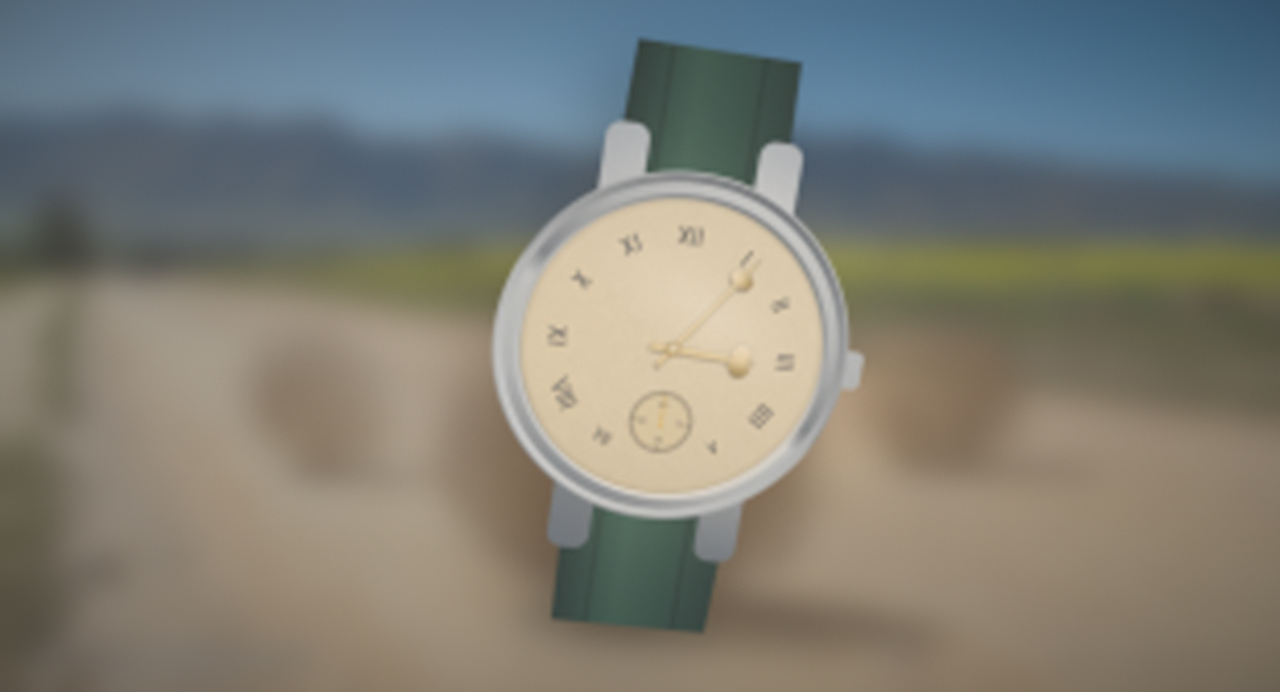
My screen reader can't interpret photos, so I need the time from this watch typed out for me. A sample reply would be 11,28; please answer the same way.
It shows 3,06
